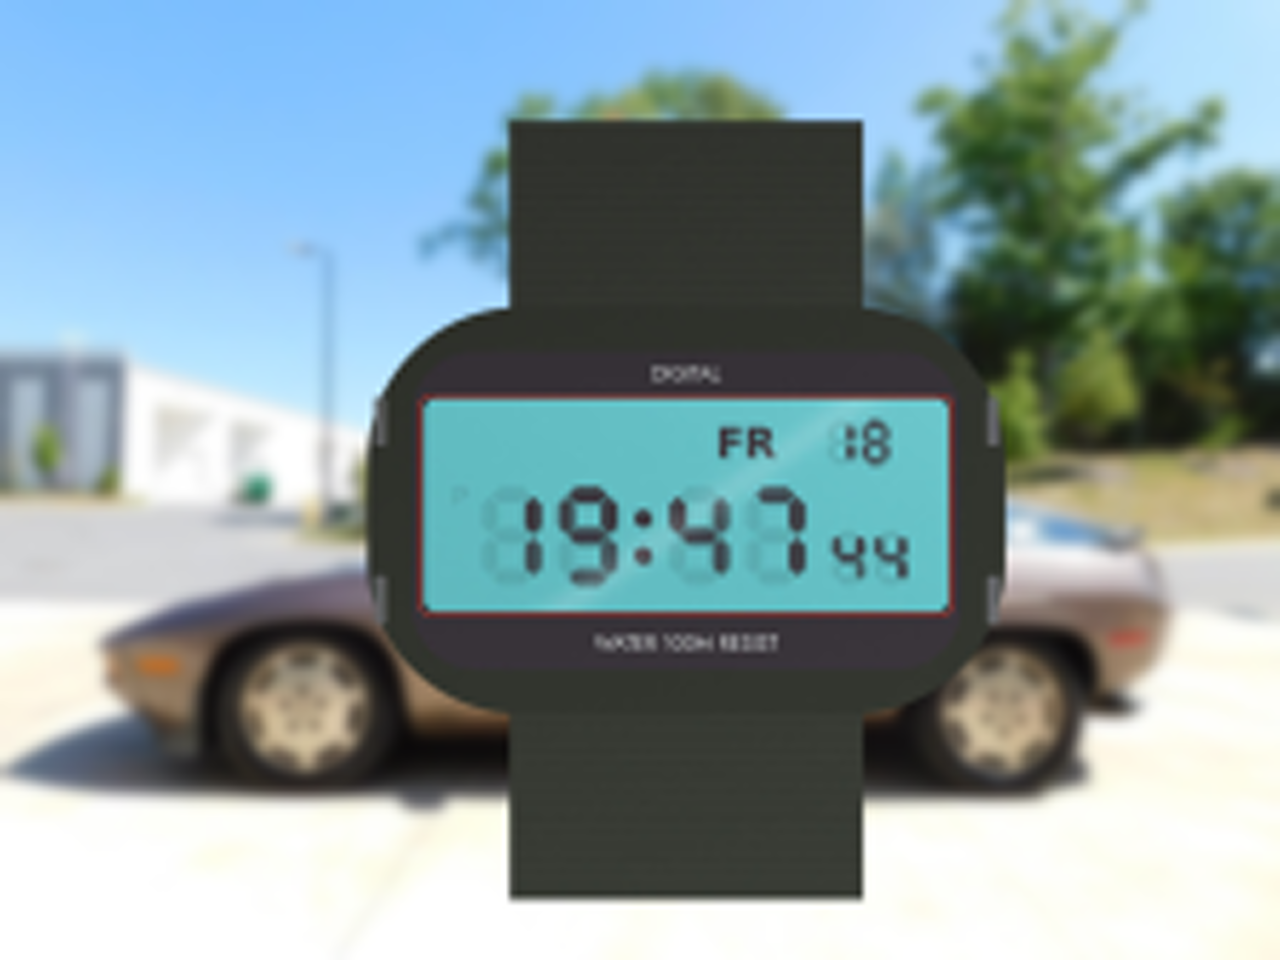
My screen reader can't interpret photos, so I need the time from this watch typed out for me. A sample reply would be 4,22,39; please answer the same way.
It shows 19,47,44
